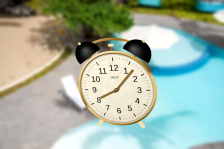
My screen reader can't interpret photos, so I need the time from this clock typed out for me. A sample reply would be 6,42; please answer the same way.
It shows 8,07
